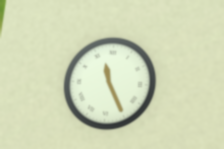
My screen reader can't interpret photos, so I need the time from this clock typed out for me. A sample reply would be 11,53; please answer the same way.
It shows 11,25
